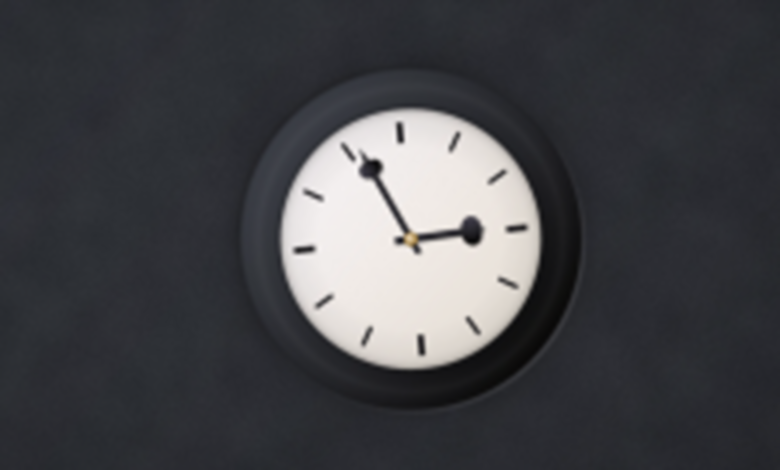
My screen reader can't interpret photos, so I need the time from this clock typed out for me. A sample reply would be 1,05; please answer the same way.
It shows 2,56
